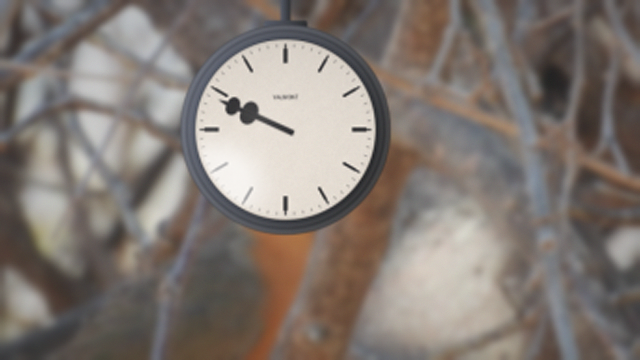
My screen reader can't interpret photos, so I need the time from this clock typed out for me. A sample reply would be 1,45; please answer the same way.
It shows 9,49
